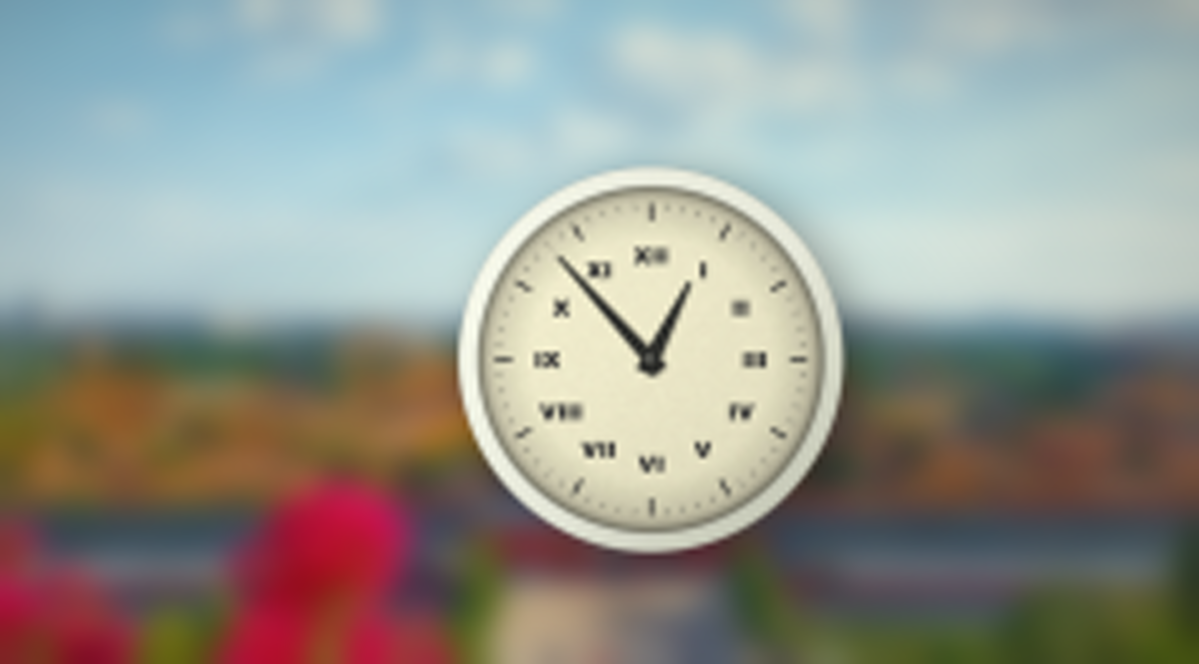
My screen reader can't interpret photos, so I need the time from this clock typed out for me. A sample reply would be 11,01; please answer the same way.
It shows 12,53
